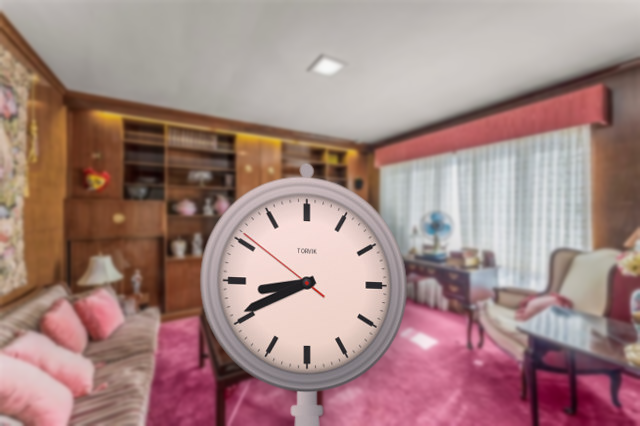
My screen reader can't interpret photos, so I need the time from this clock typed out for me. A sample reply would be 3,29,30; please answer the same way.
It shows 8,40,51
